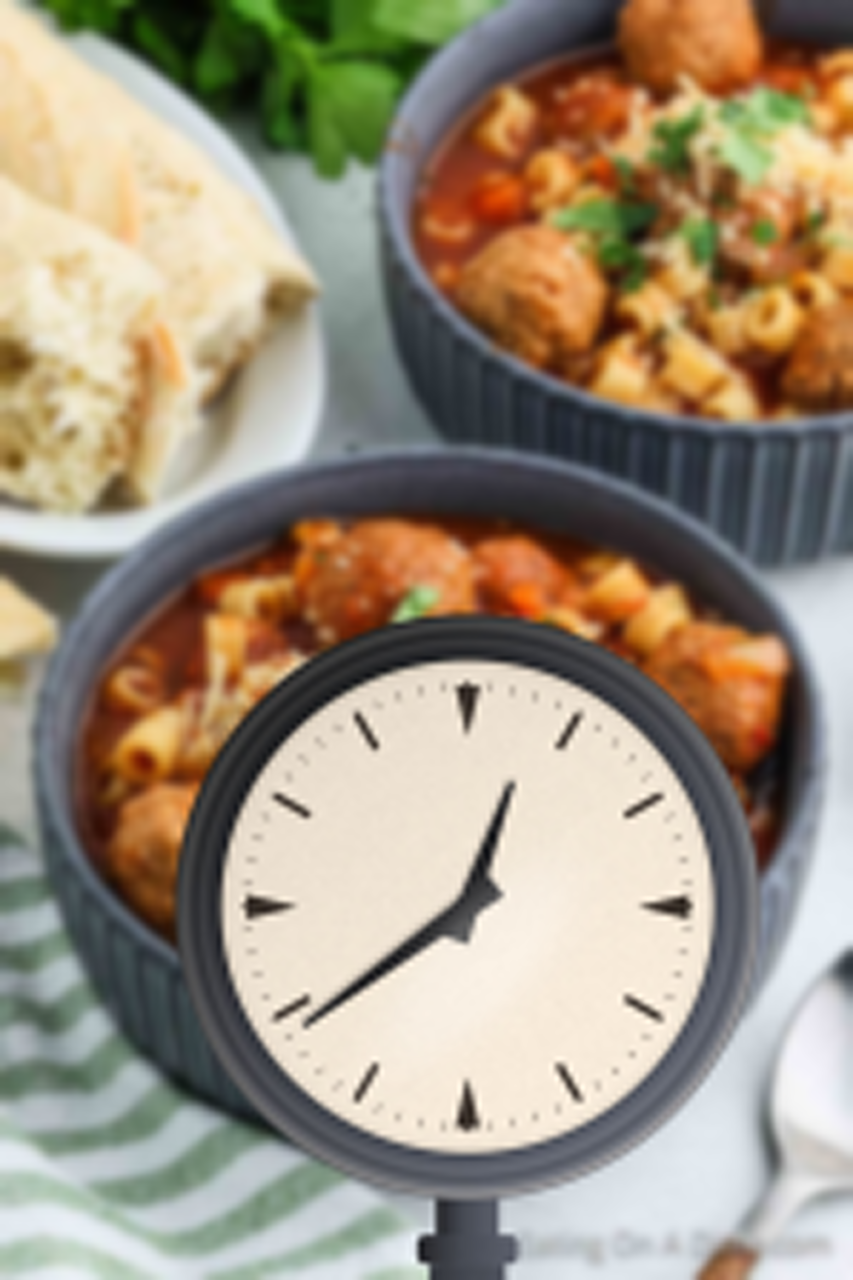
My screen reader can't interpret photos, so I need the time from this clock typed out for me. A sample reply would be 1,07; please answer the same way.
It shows 12,39
